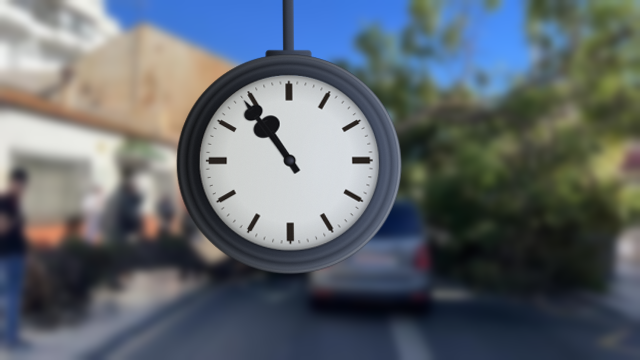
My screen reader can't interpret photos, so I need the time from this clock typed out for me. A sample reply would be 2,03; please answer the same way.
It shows 10,54
